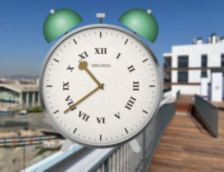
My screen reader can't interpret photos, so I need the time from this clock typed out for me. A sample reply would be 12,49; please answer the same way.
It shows 10,39
